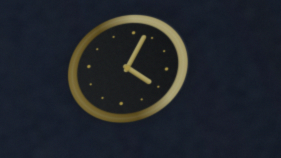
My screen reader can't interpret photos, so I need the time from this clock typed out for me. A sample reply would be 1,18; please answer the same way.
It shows 4,03
